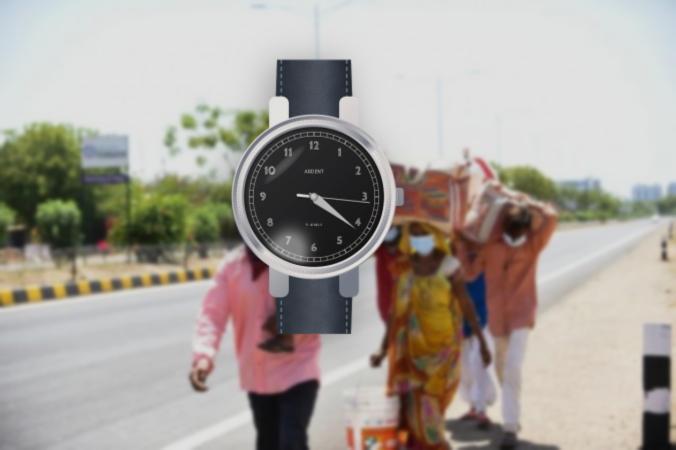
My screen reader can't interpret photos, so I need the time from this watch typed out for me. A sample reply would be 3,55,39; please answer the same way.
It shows 4,21,16
